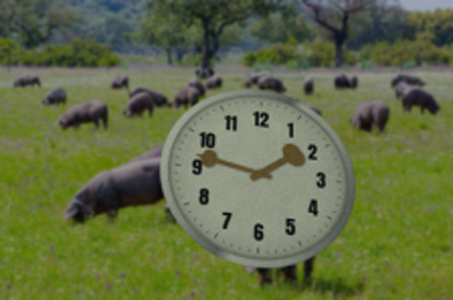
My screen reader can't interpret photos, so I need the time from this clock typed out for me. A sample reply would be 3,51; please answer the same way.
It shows 1,47
